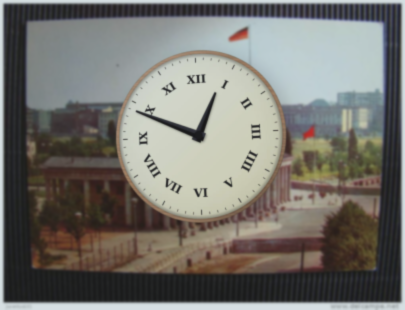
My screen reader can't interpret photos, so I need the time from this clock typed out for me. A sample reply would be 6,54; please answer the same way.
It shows 12,49
